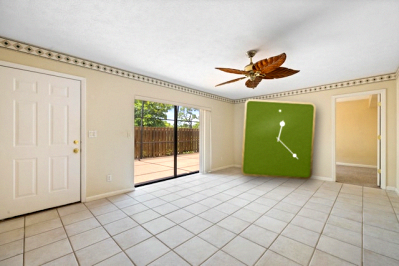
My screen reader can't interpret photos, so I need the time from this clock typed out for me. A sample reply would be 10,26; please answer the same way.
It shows 12,22
